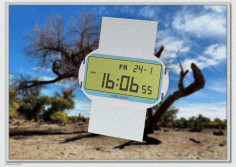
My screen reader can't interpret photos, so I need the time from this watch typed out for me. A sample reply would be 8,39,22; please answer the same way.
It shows 16,06,55
